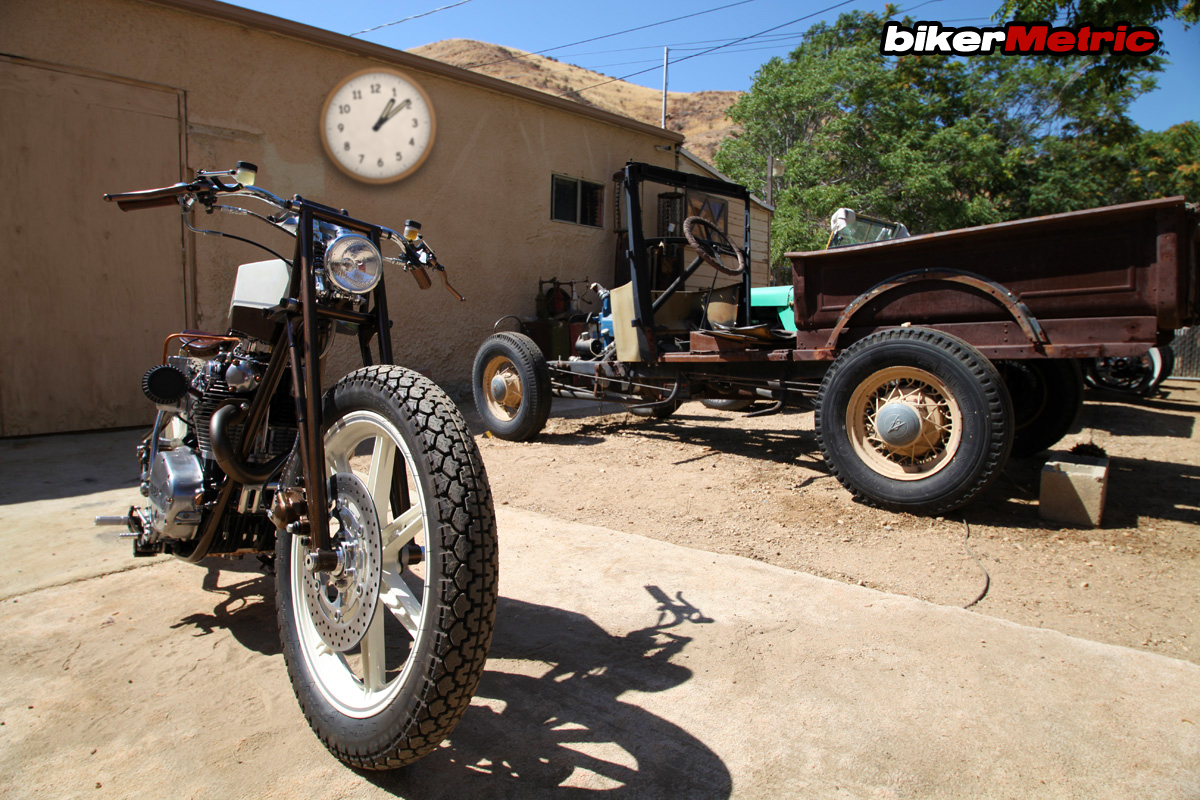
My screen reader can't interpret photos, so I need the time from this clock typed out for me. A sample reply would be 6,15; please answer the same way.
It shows 1,09
